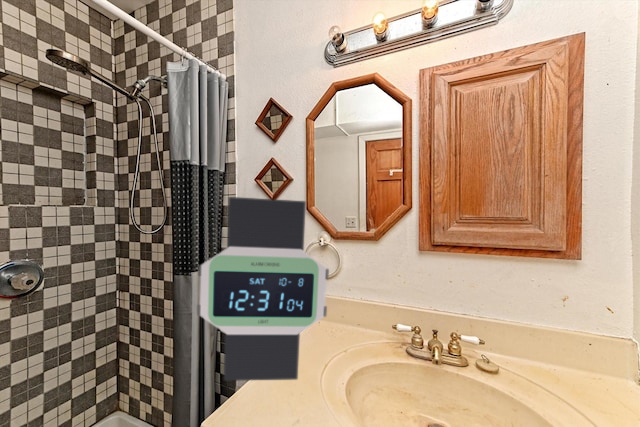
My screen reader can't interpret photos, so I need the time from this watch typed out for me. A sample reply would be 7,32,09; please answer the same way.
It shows 12,31,04
